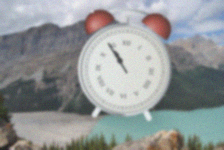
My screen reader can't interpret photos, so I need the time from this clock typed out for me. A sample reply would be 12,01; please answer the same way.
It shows 10,54
